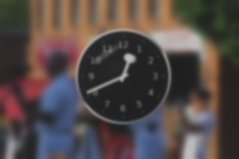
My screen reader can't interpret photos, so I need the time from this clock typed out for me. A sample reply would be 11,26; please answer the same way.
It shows 12,41
